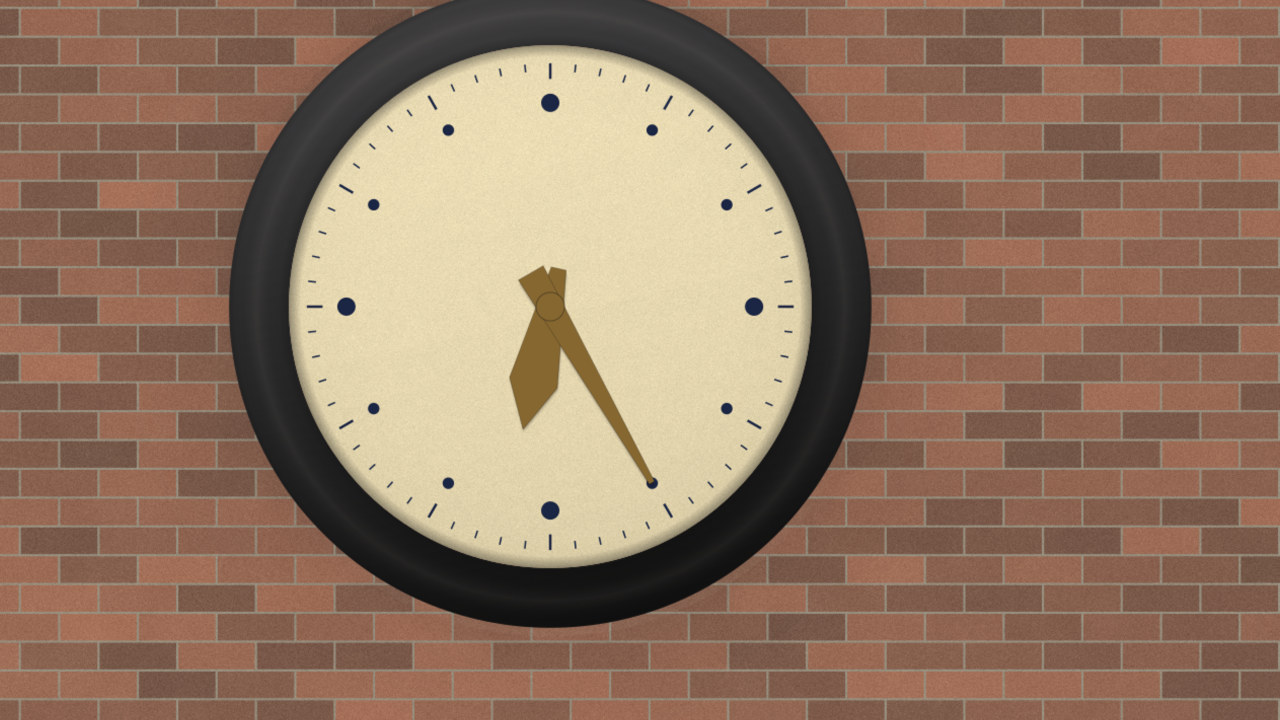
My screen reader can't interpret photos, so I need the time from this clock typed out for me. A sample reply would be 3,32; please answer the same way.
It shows 6,25
